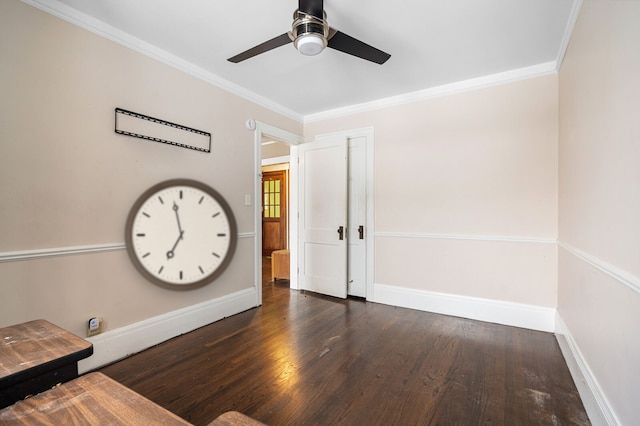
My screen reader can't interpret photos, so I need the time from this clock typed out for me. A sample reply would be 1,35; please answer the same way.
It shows 6,58
